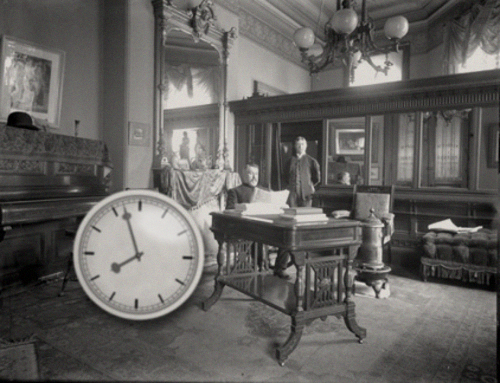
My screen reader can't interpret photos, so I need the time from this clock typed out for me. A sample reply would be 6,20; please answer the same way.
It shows 7,57
